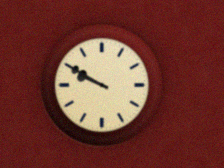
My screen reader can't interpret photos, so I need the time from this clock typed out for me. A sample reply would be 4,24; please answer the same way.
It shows 9,50
